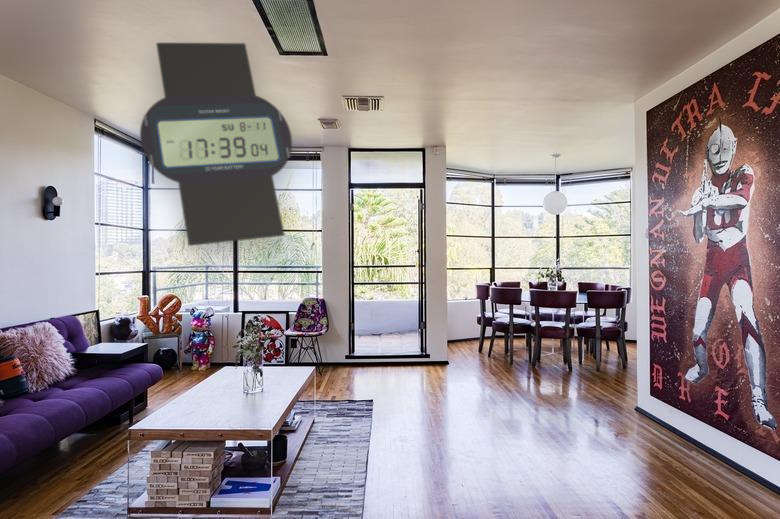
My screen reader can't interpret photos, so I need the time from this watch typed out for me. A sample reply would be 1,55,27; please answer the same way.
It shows 17,39,04
